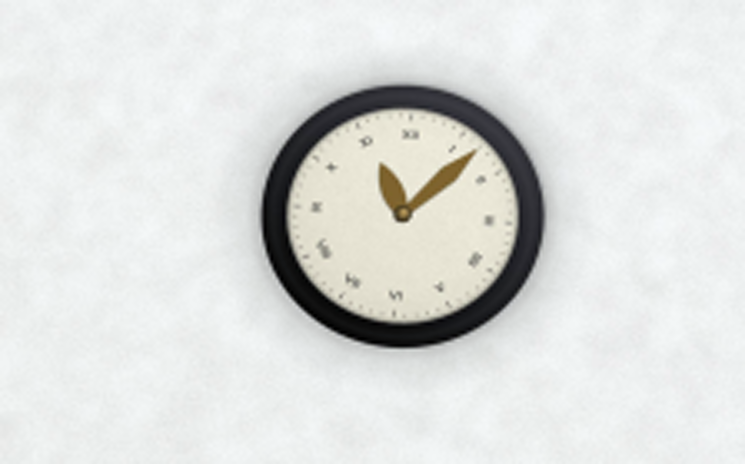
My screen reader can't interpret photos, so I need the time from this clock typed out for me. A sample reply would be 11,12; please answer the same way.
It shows 11,07
